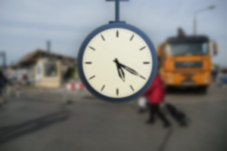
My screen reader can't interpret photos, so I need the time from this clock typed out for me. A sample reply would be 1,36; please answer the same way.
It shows 5,20
